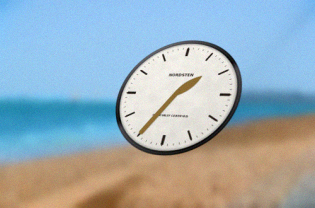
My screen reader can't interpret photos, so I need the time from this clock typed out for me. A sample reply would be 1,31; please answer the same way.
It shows 1,35
